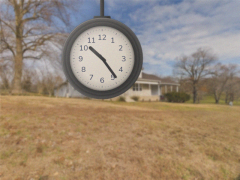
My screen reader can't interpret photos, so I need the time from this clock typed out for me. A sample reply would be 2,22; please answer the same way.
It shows 10,24
